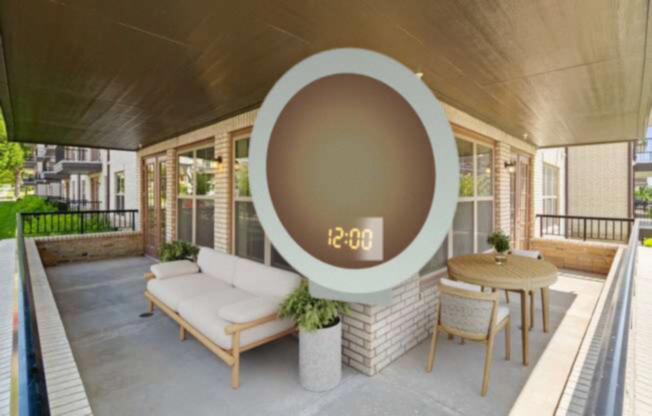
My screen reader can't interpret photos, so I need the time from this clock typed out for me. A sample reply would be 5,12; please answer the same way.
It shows 12,00
